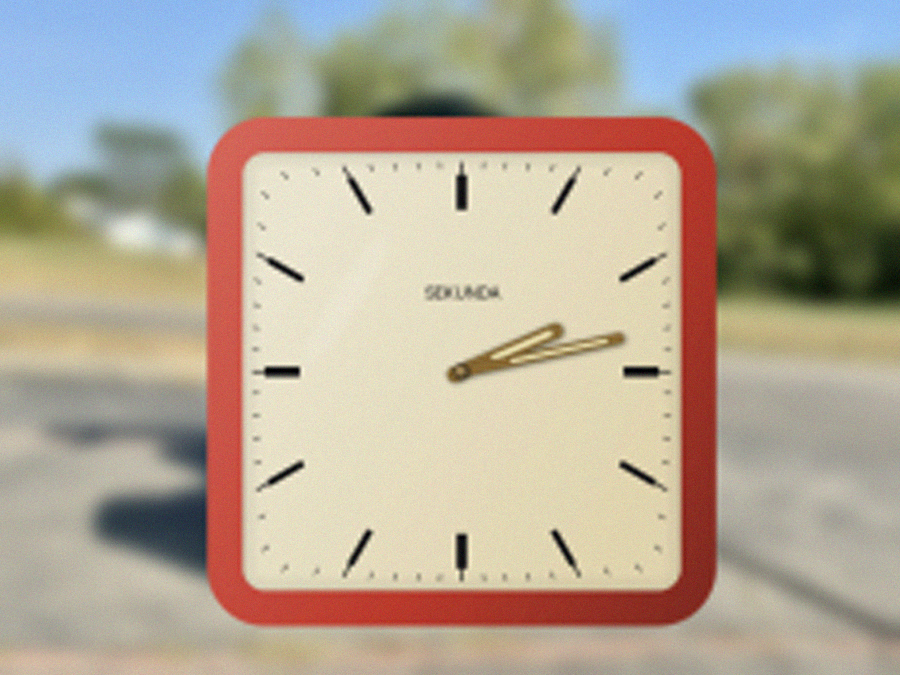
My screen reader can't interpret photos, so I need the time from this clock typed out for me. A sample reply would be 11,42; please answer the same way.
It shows 2,13
